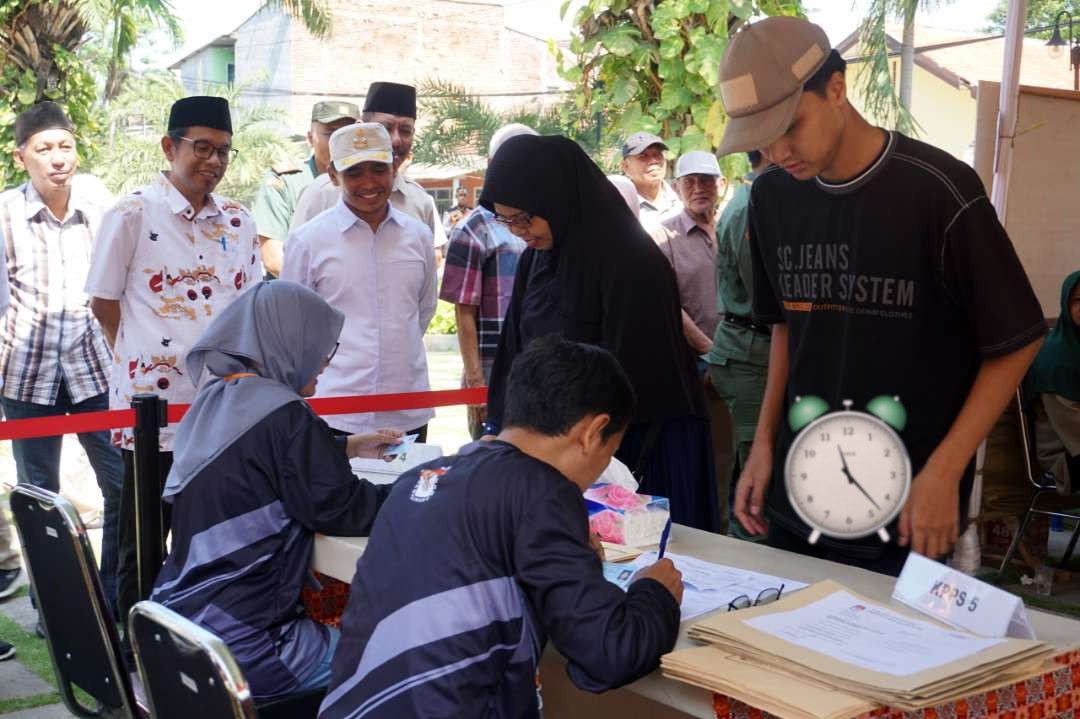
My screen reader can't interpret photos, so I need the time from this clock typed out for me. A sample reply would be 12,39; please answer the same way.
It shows 11,23
